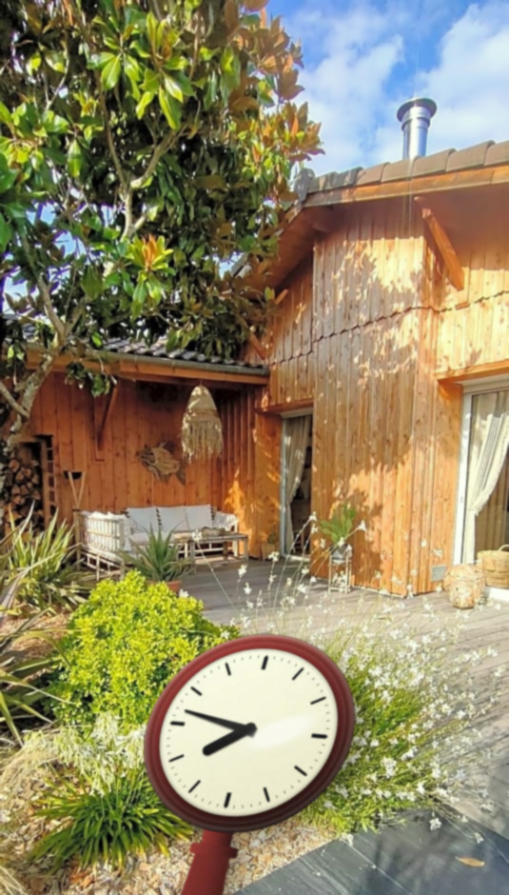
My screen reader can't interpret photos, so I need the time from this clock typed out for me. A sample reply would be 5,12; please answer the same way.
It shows 7,47
